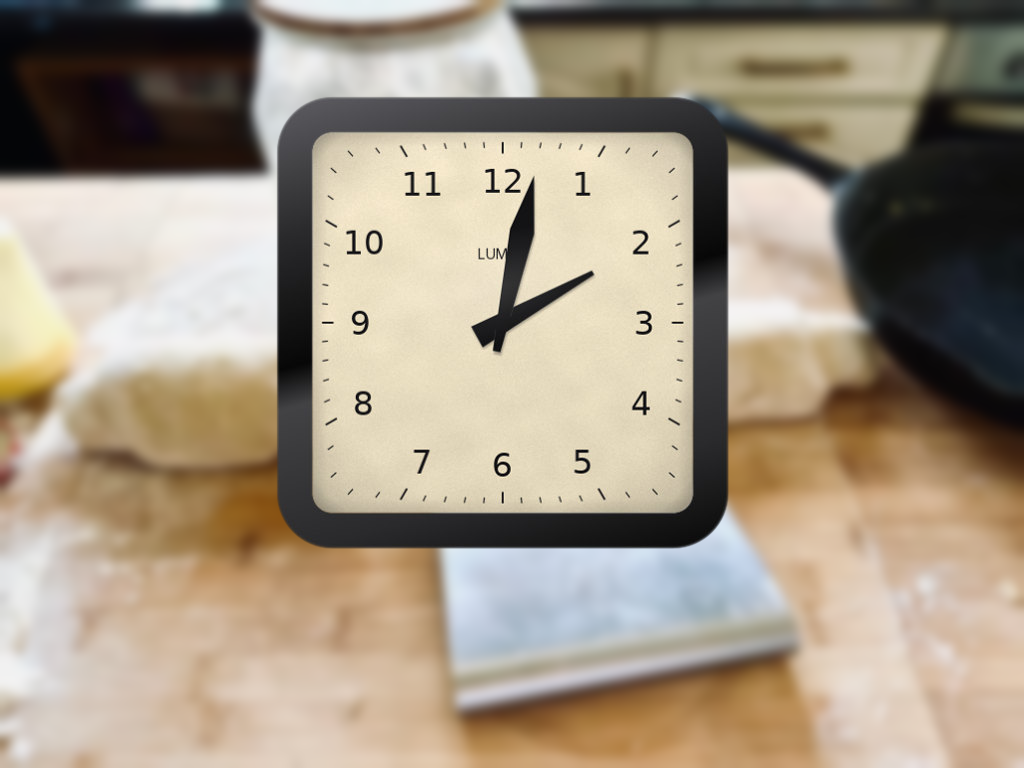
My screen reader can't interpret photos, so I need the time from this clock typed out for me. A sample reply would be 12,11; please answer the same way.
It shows 2,02
